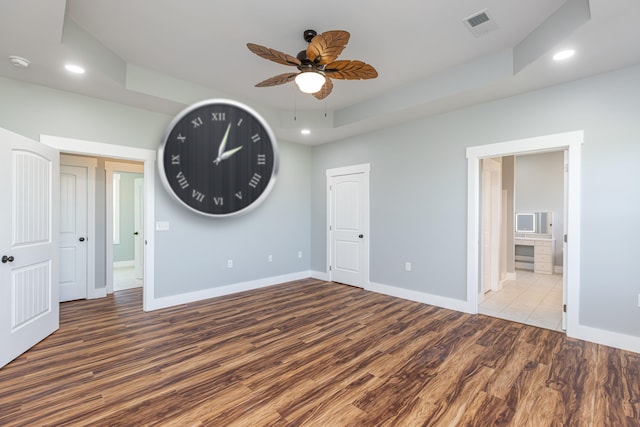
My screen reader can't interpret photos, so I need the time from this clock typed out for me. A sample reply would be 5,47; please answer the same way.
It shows 2,03
